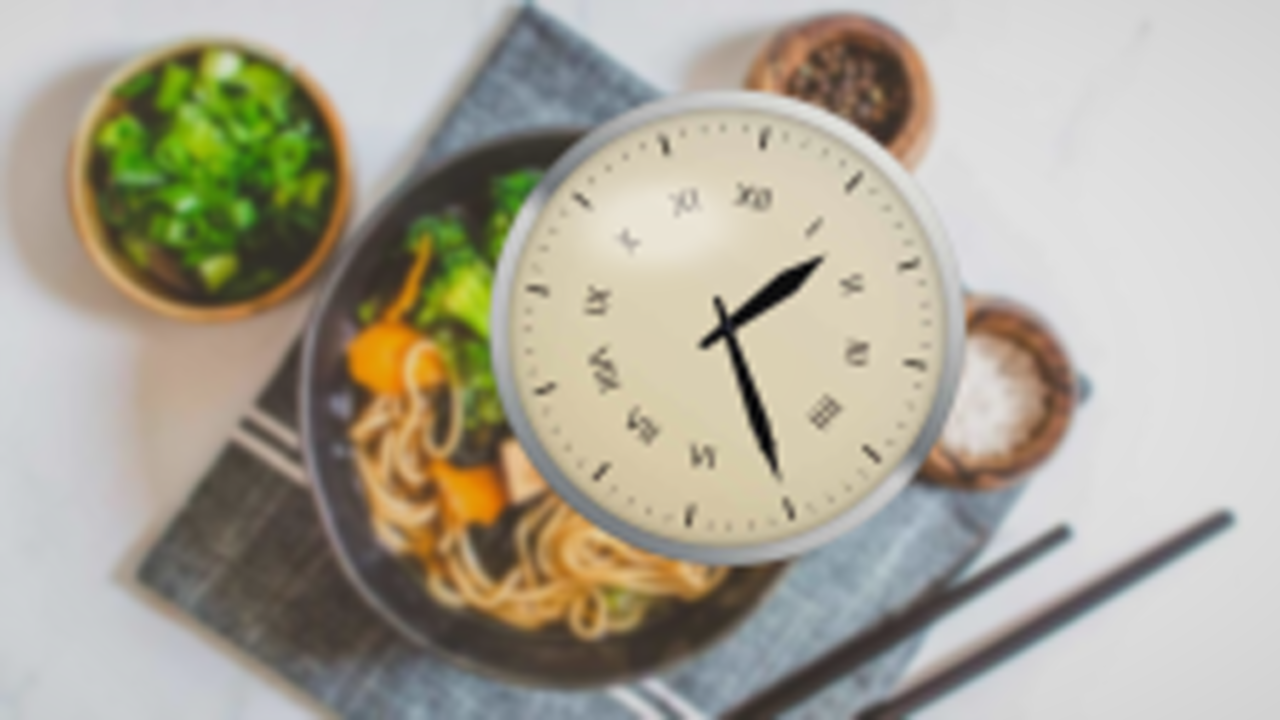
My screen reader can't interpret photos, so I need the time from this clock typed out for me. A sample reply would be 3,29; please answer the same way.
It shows 1,25
